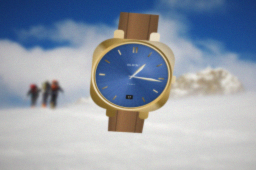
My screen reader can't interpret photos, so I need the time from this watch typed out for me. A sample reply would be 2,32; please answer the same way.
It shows 1,16
